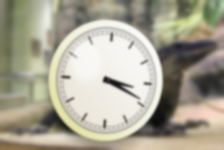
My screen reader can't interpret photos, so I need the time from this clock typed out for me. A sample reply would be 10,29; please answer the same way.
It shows 3,19
